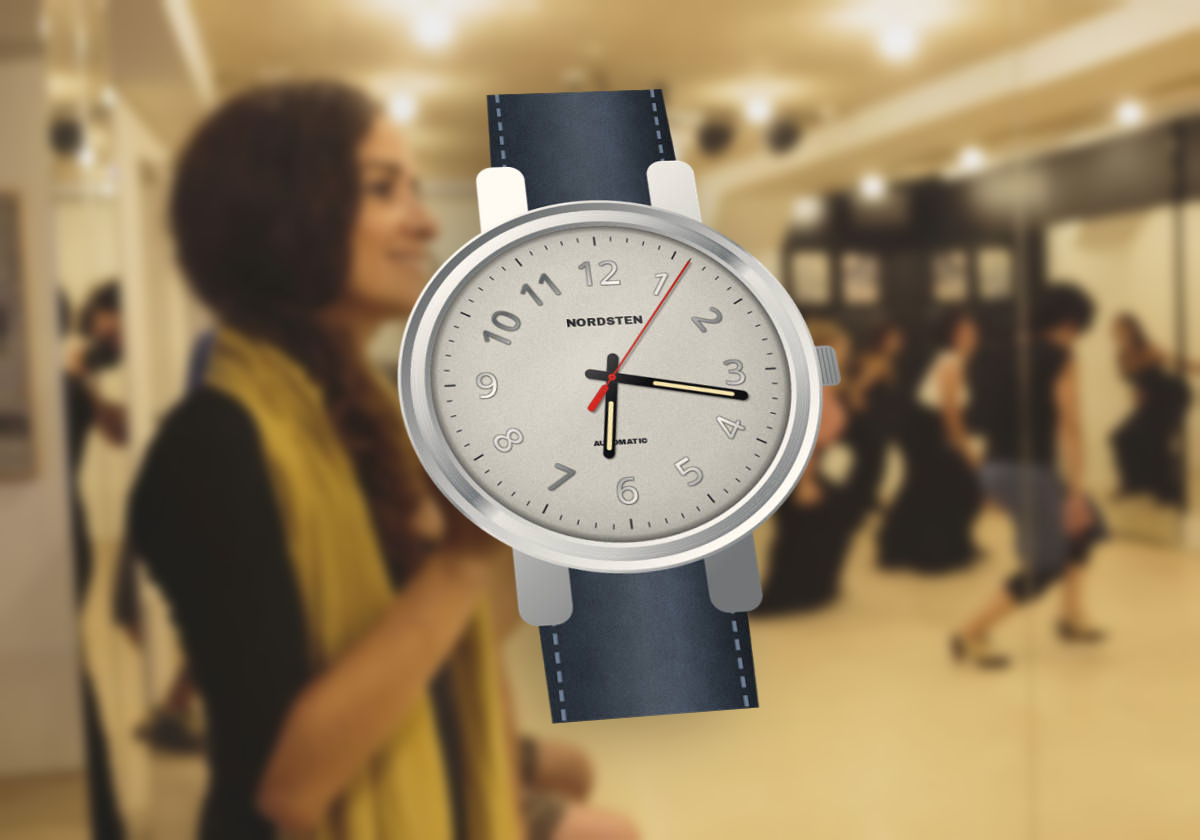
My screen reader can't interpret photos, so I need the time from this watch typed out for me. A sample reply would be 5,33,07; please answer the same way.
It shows 6,17,06
